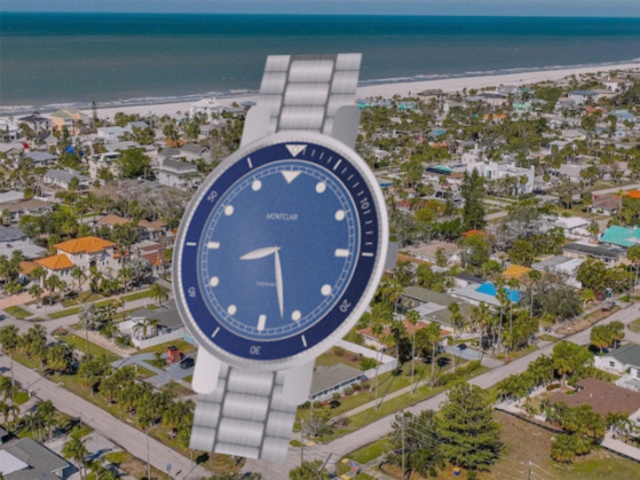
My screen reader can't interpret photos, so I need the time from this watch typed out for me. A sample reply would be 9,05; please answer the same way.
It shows 8,27
